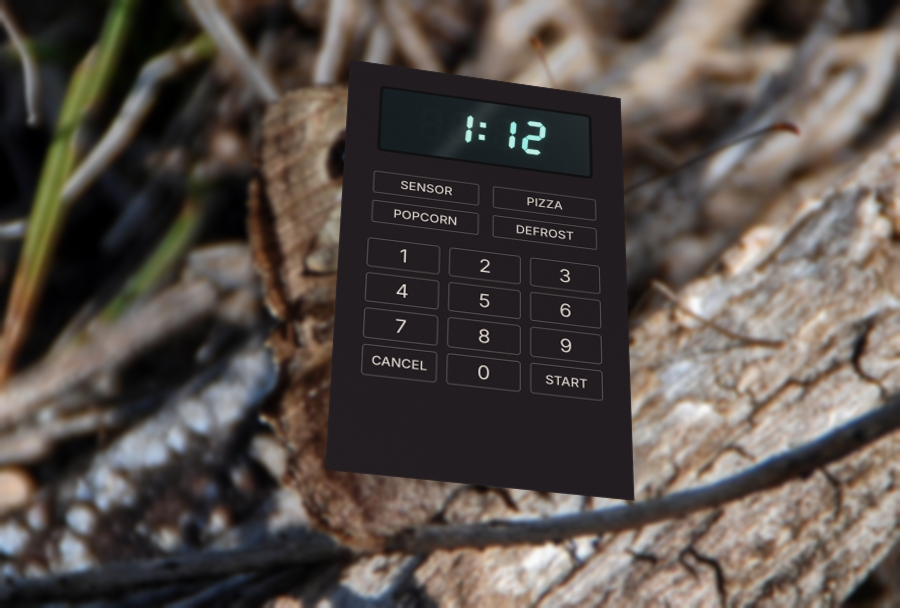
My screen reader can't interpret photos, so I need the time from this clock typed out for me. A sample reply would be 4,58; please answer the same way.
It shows 1,12
